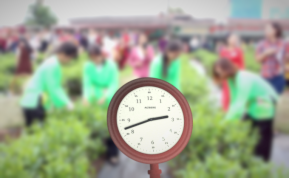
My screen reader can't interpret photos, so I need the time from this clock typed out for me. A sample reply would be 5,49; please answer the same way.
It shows 2,42
